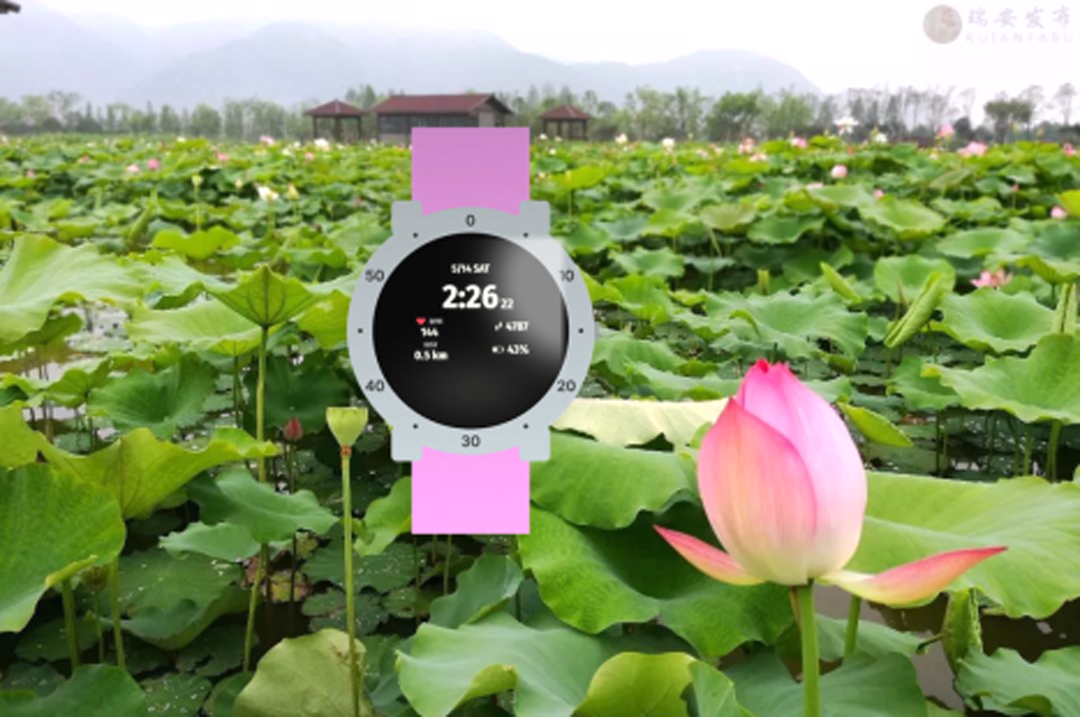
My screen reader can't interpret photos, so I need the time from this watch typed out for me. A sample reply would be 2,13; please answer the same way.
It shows 2,26
